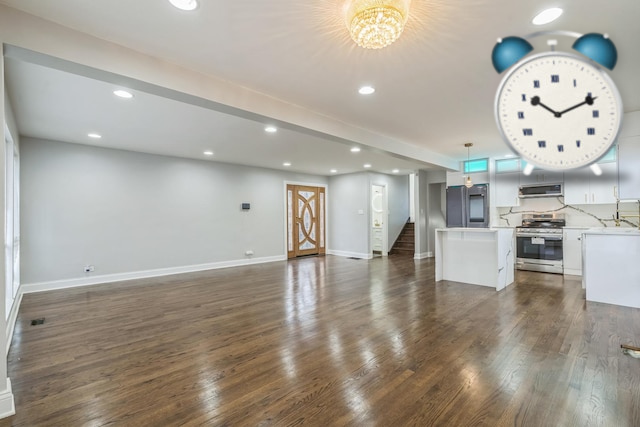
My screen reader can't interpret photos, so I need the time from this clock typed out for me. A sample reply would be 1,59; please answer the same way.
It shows 10,11
